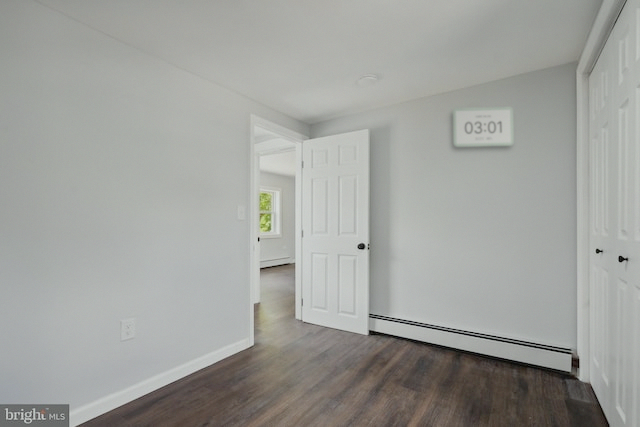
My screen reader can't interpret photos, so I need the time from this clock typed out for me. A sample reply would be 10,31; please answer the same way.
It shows 3,01
